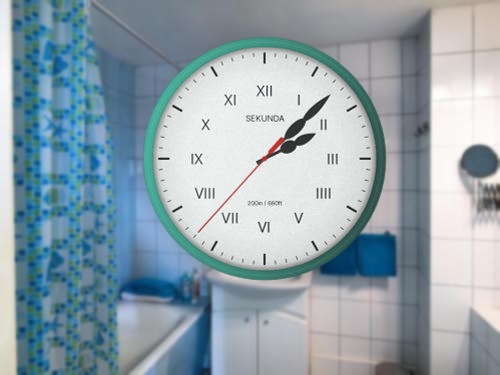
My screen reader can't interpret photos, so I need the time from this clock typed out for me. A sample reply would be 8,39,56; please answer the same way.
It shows 2,07,37
